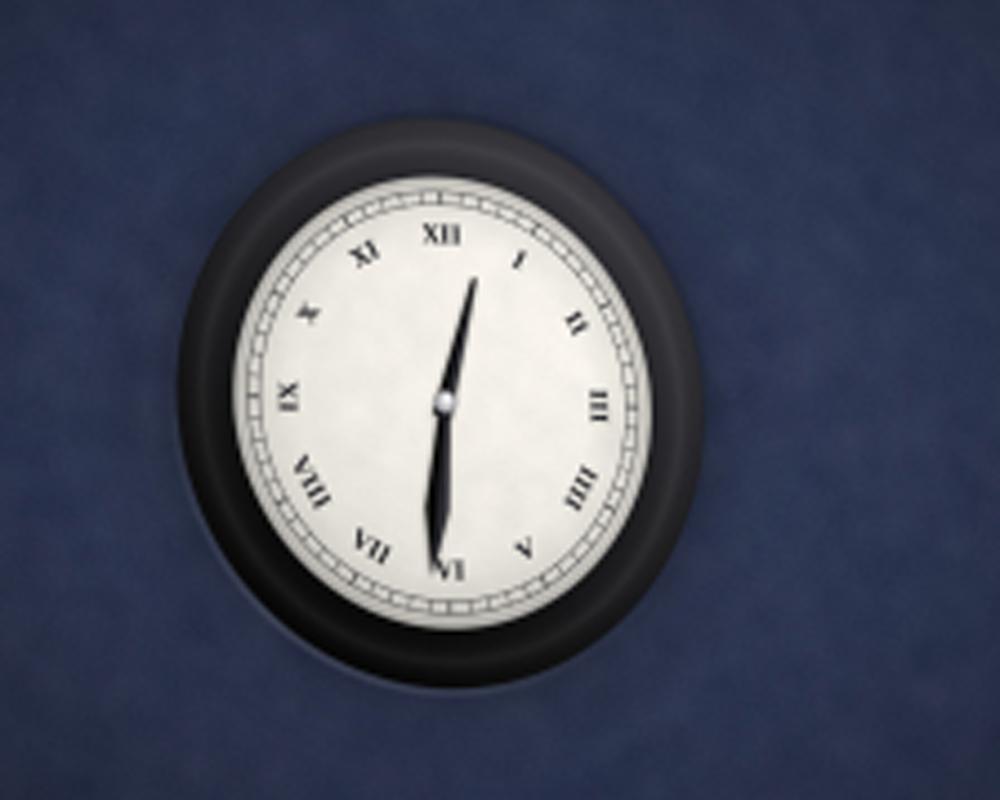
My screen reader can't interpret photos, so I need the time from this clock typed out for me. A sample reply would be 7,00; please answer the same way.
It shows 12,31
